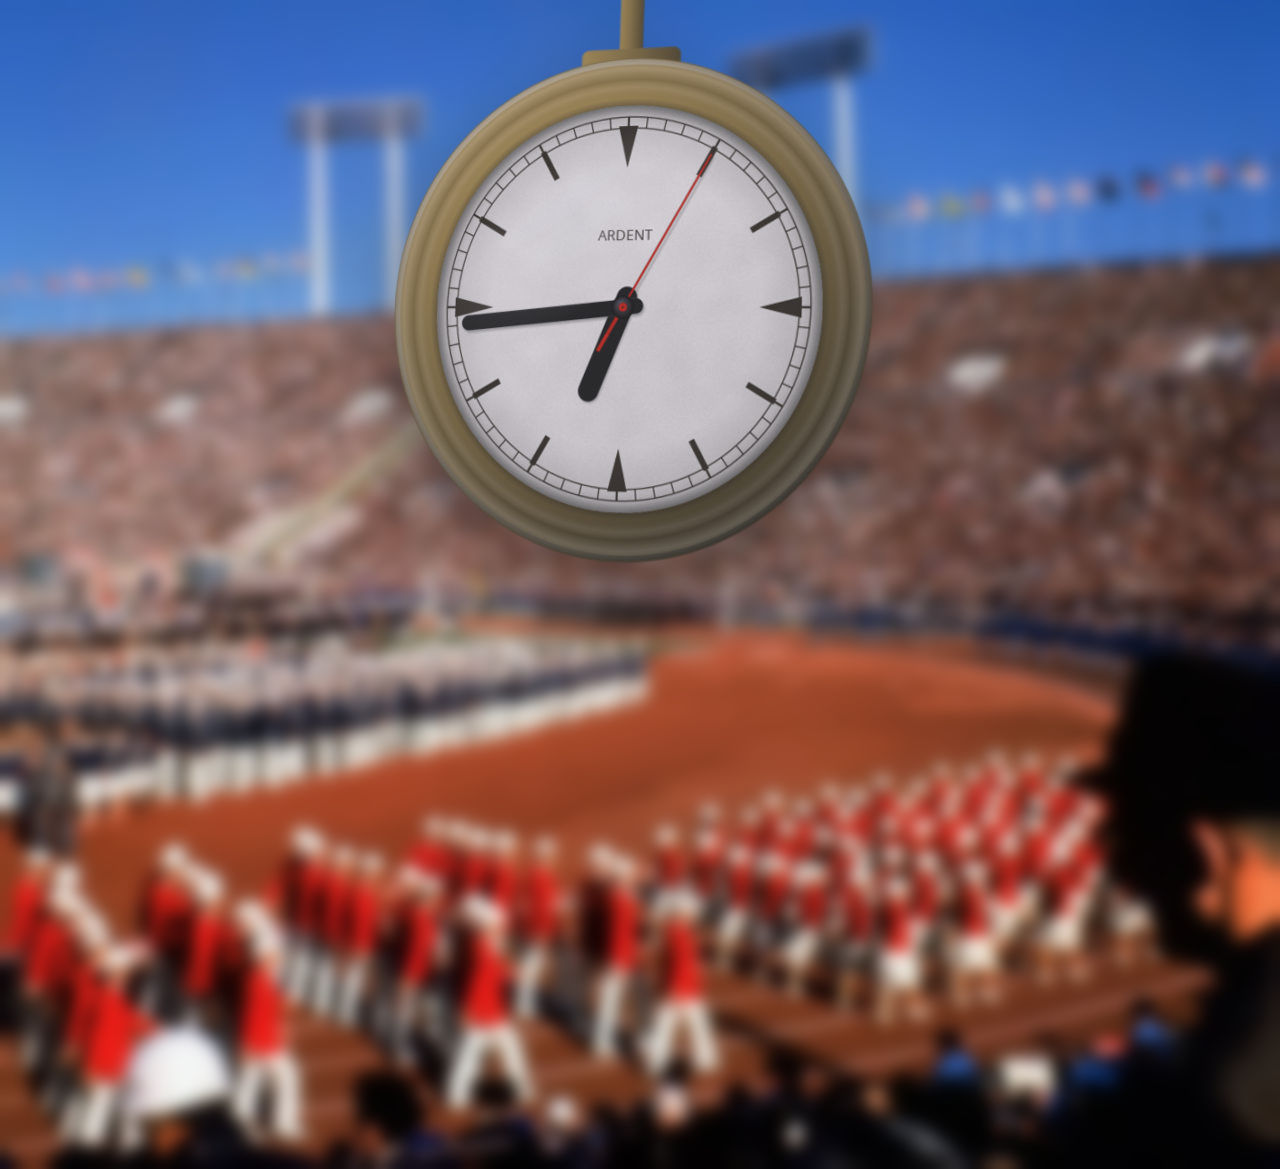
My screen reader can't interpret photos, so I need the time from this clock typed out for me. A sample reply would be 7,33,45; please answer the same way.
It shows 6,44,05
